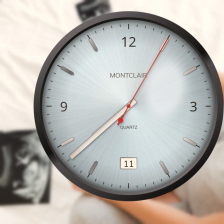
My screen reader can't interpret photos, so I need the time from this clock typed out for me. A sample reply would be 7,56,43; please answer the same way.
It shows 7,38,05
